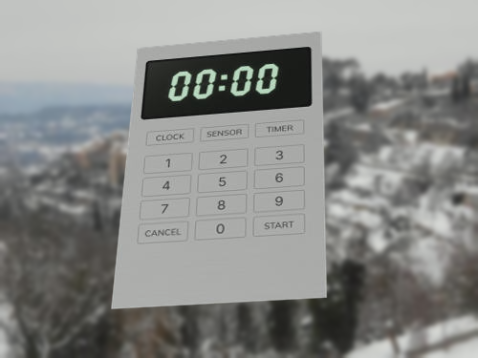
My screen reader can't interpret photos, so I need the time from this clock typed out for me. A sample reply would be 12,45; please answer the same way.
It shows 0,00
